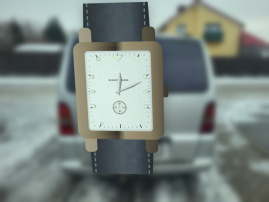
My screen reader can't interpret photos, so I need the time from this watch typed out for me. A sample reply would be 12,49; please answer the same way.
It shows 12,11
